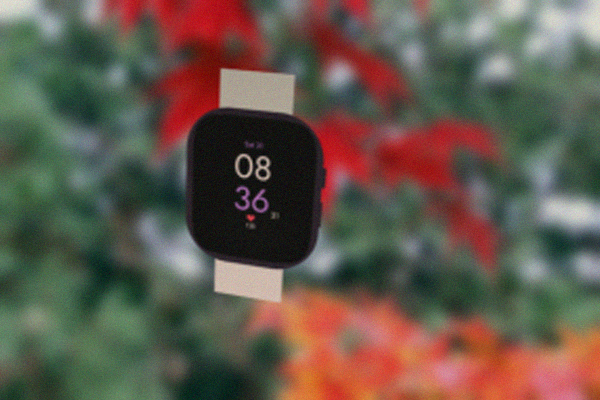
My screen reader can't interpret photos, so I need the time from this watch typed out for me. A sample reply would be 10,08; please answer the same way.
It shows 8,36
